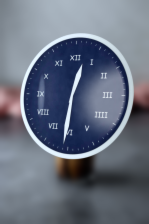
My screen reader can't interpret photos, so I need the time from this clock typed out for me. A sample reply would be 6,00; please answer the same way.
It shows 12,31
